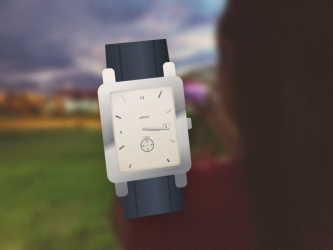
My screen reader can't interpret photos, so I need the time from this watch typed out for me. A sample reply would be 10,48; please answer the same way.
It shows 3,16
